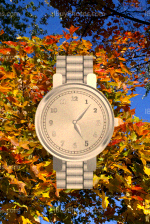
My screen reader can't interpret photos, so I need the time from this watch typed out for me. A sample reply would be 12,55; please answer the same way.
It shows 5,07
